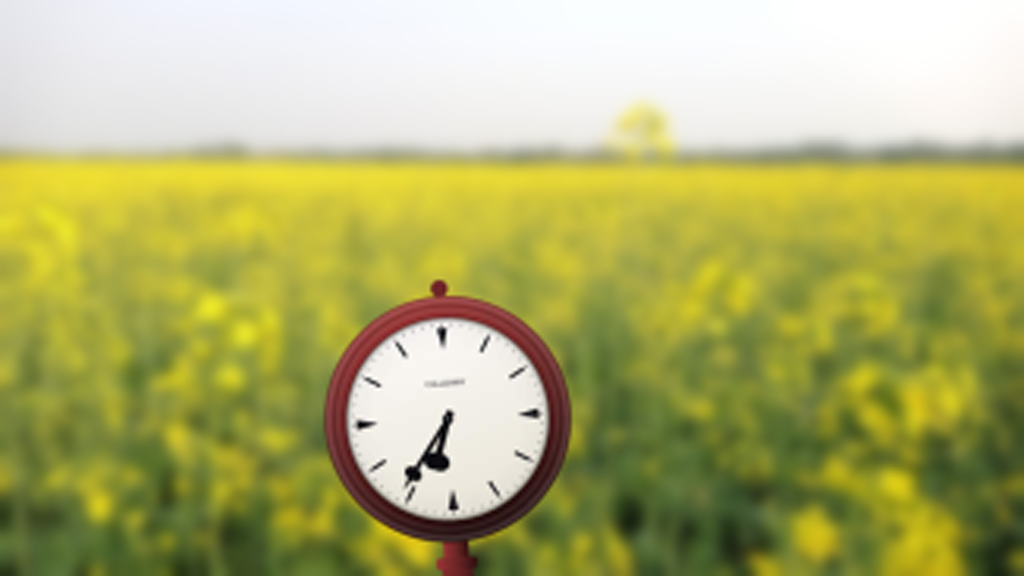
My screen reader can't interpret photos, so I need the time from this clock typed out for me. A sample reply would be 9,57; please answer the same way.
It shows 6,36
